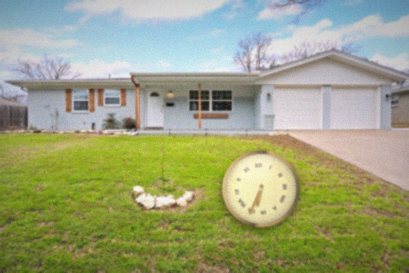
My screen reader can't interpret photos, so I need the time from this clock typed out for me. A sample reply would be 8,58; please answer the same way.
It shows 6,35
